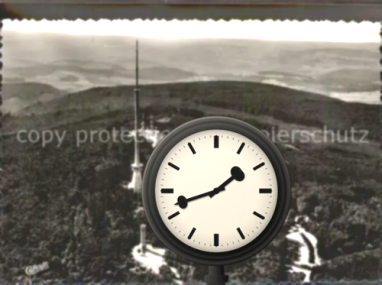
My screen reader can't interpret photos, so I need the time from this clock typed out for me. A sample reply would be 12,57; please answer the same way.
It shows 1,42
